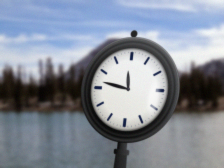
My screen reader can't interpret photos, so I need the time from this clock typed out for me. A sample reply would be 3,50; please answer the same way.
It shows 11,47
